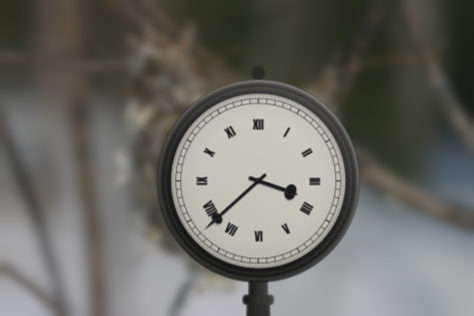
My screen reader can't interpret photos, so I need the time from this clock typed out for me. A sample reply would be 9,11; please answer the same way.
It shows 3,38
